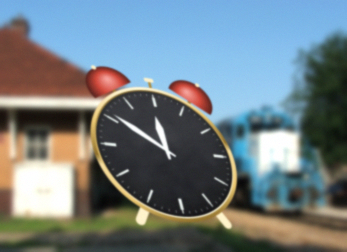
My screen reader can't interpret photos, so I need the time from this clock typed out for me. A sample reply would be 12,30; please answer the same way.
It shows 11,51
